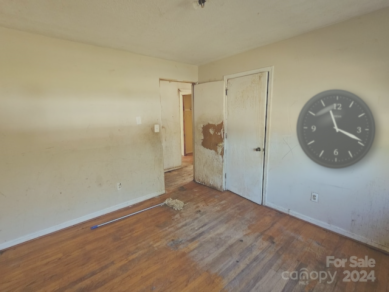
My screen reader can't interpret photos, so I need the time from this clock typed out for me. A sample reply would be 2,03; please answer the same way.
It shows 11,19
